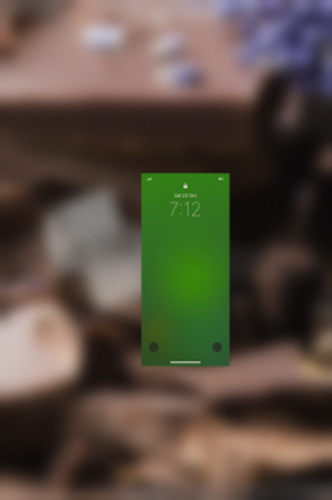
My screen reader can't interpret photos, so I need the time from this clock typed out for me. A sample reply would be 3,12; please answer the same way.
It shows 7,12
